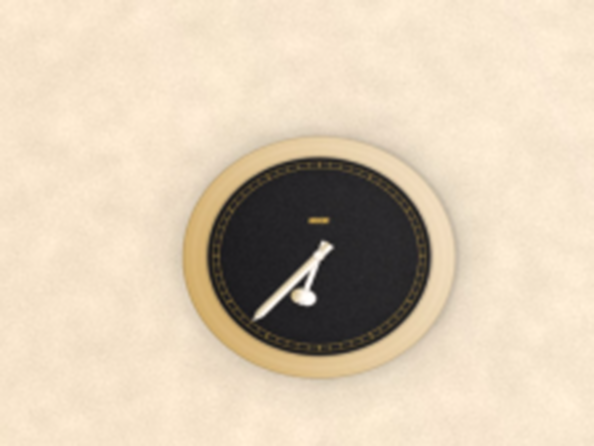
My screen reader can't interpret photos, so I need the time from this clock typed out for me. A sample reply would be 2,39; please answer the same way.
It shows 6,37
